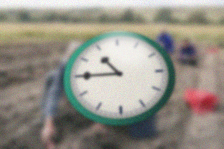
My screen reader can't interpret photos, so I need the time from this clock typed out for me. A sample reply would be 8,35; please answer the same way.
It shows 10,45
